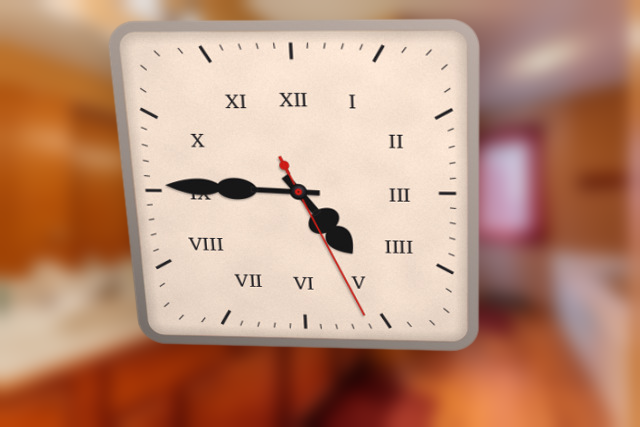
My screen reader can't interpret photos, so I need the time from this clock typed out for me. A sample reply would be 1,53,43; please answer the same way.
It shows 4,45,26
